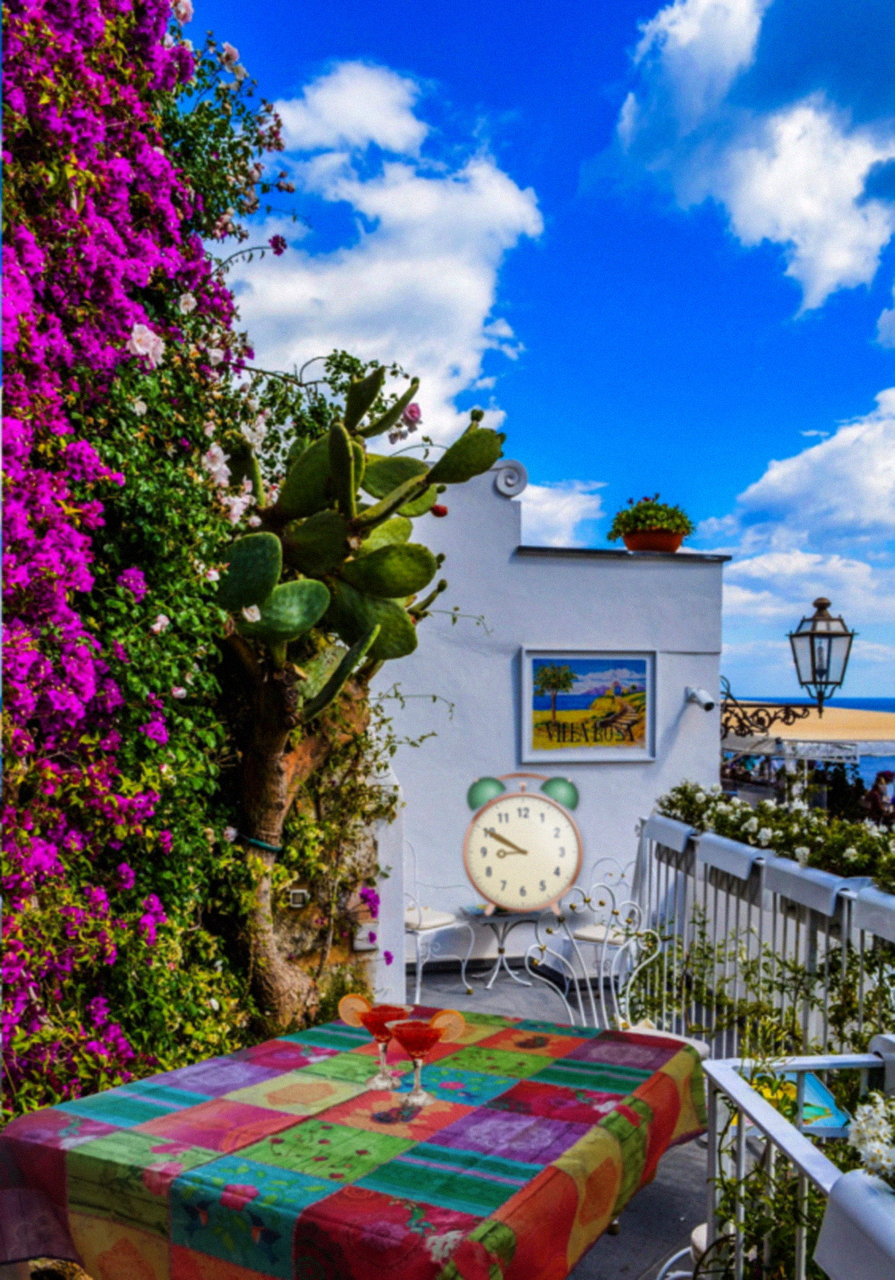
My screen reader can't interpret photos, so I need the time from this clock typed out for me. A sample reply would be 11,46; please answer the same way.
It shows 8,50
